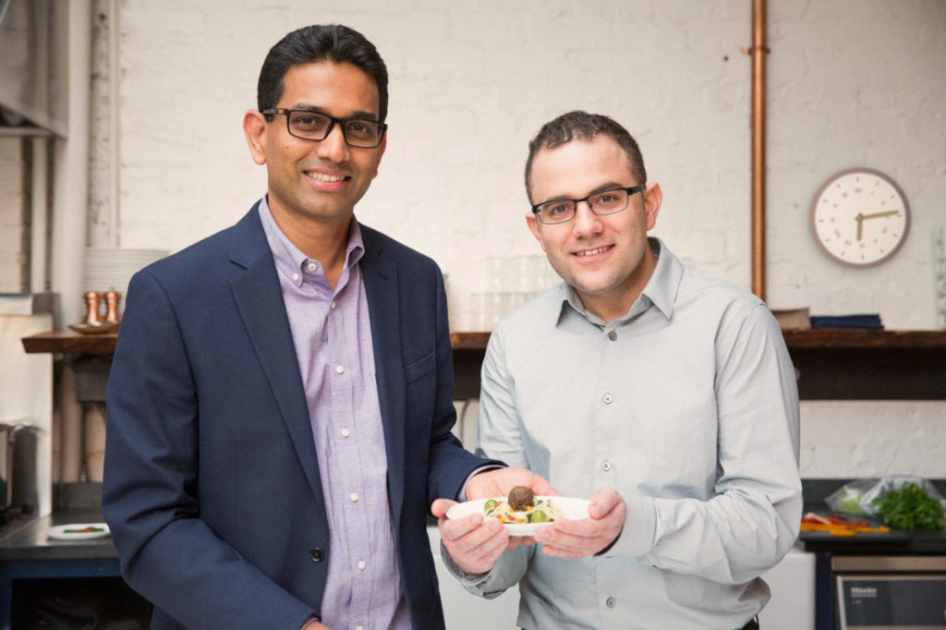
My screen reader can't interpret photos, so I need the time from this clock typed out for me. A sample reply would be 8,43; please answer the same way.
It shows 6,14
